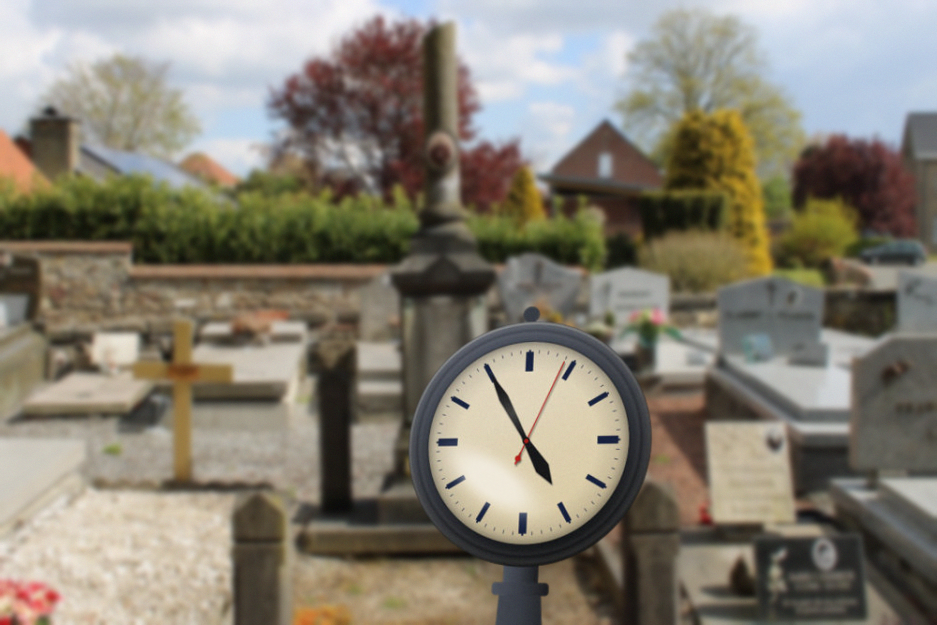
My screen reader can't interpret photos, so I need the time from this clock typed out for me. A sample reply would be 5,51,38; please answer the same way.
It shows 4,55,04
